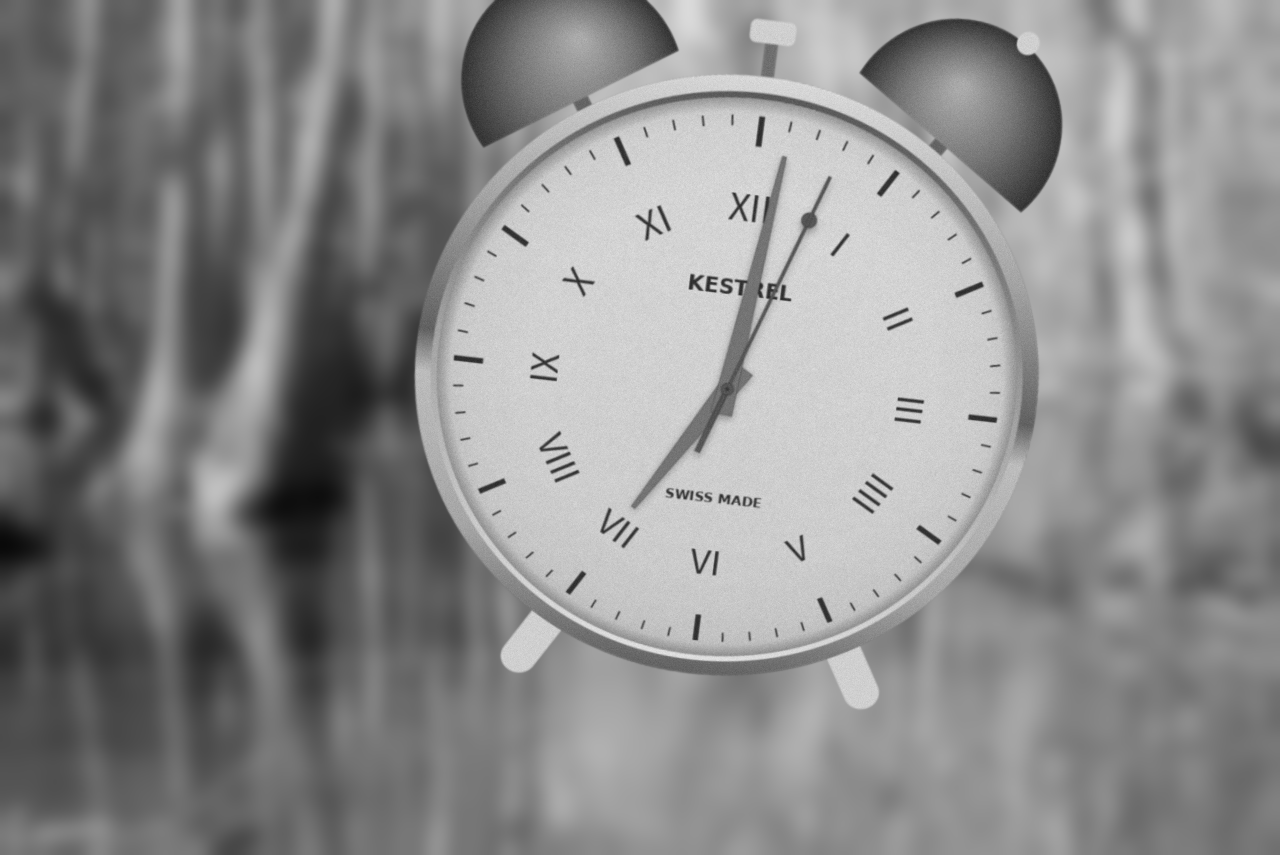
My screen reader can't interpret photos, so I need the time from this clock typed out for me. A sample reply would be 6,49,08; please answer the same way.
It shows 7,01,03
